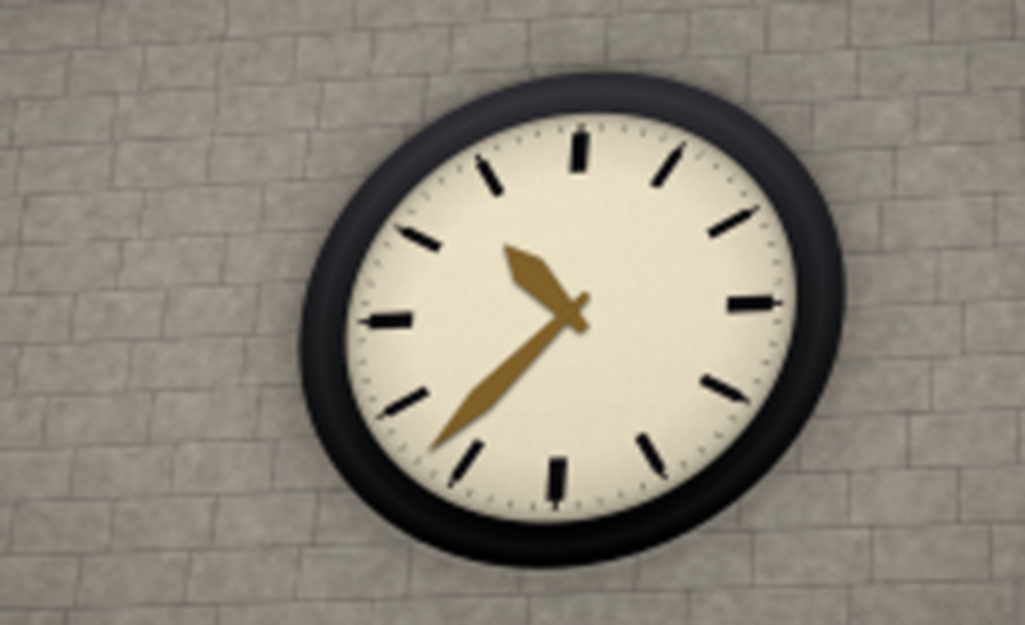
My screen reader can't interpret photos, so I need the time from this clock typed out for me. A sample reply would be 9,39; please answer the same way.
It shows 10,37
